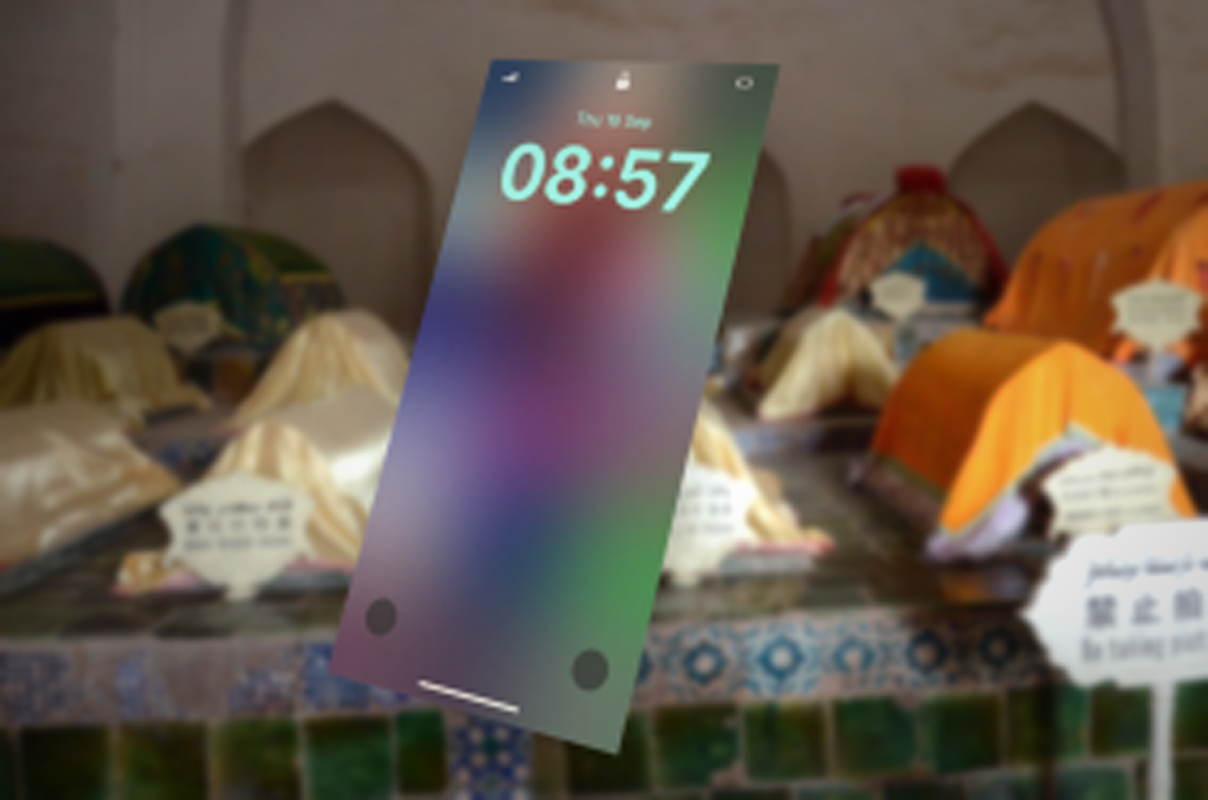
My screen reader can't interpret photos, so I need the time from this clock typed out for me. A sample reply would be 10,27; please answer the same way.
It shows 8,57
